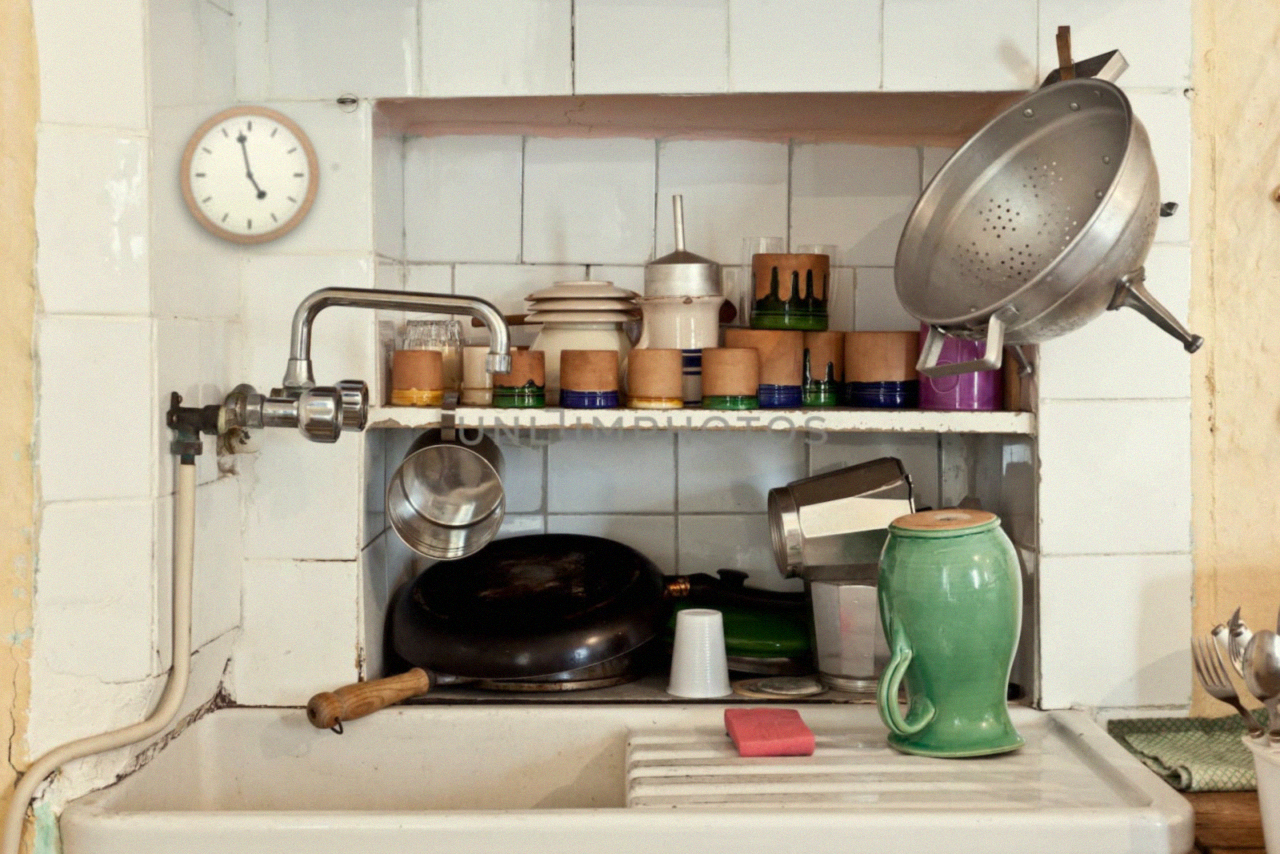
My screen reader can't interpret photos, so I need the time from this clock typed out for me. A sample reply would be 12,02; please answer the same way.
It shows 4,58
